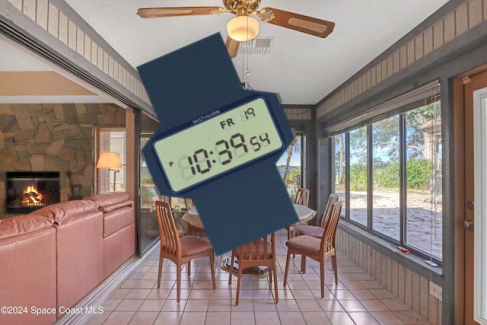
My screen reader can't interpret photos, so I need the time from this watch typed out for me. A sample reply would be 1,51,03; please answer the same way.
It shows 10,39,54
